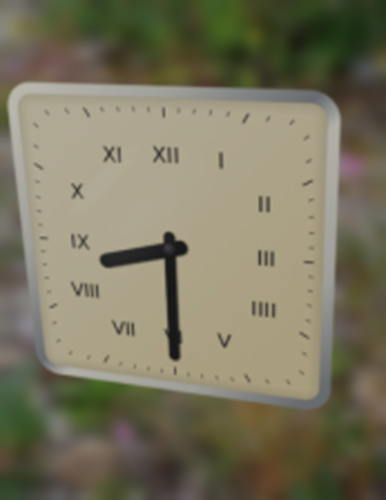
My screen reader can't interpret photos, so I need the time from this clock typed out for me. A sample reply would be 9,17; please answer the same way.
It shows 8,30
